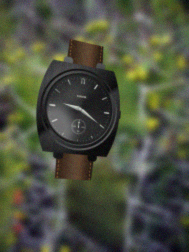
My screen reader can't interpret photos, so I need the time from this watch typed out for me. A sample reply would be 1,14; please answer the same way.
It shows 9,20
